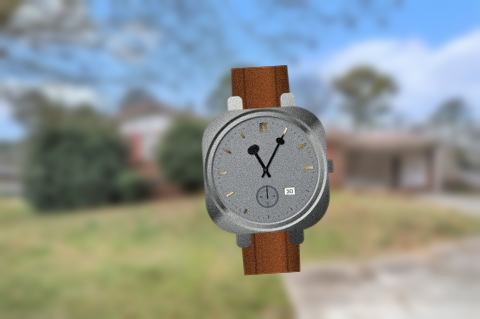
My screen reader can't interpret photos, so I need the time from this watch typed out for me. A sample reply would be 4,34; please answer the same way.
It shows 11,05
